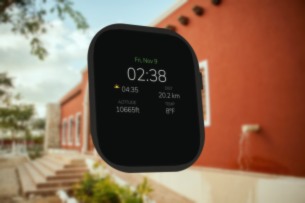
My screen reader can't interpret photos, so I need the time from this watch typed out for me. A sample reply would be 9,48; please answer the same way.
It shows 2,38
